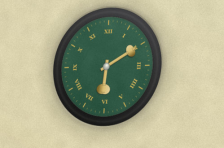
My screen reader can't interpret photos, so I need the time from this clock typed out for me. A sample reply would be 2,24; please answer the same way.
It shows 6,10
